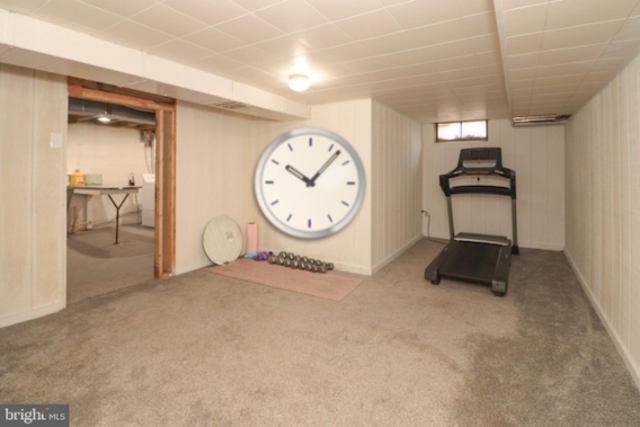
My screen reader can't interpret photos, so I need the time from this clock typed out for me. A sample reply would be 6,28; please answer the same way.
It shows 10,07
